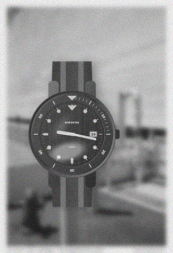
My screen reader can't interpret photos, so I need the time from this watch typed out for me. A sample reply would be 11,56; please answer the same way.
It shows 9,17
